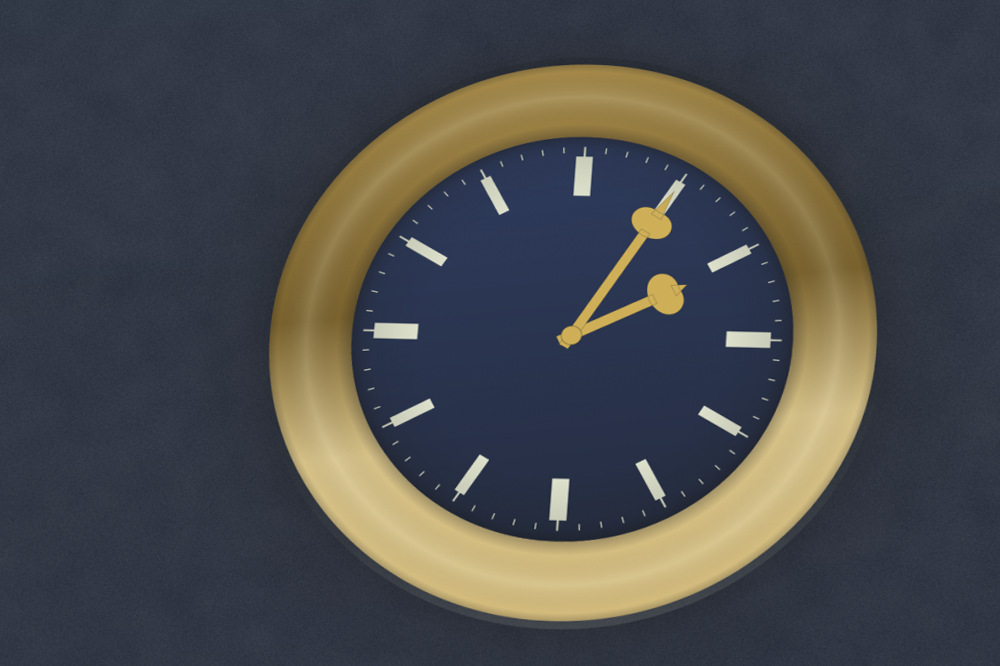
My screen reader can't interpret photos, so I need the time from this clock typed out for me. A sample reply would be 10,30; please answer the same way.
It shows 2,05
